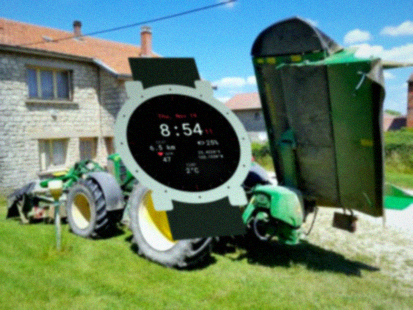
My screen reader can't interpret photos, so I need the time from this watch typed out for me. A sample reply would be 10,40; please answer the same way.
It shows 8,54
